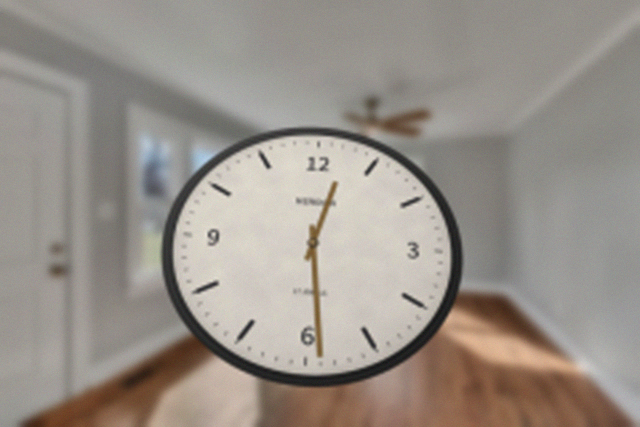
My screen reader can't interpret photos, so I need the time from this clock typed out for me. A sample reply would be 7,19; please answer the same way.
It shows 12,29
